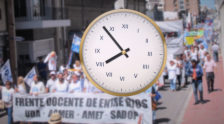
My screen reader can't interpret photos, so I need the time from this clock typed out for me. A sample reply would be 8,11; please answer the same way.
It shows 7,53
